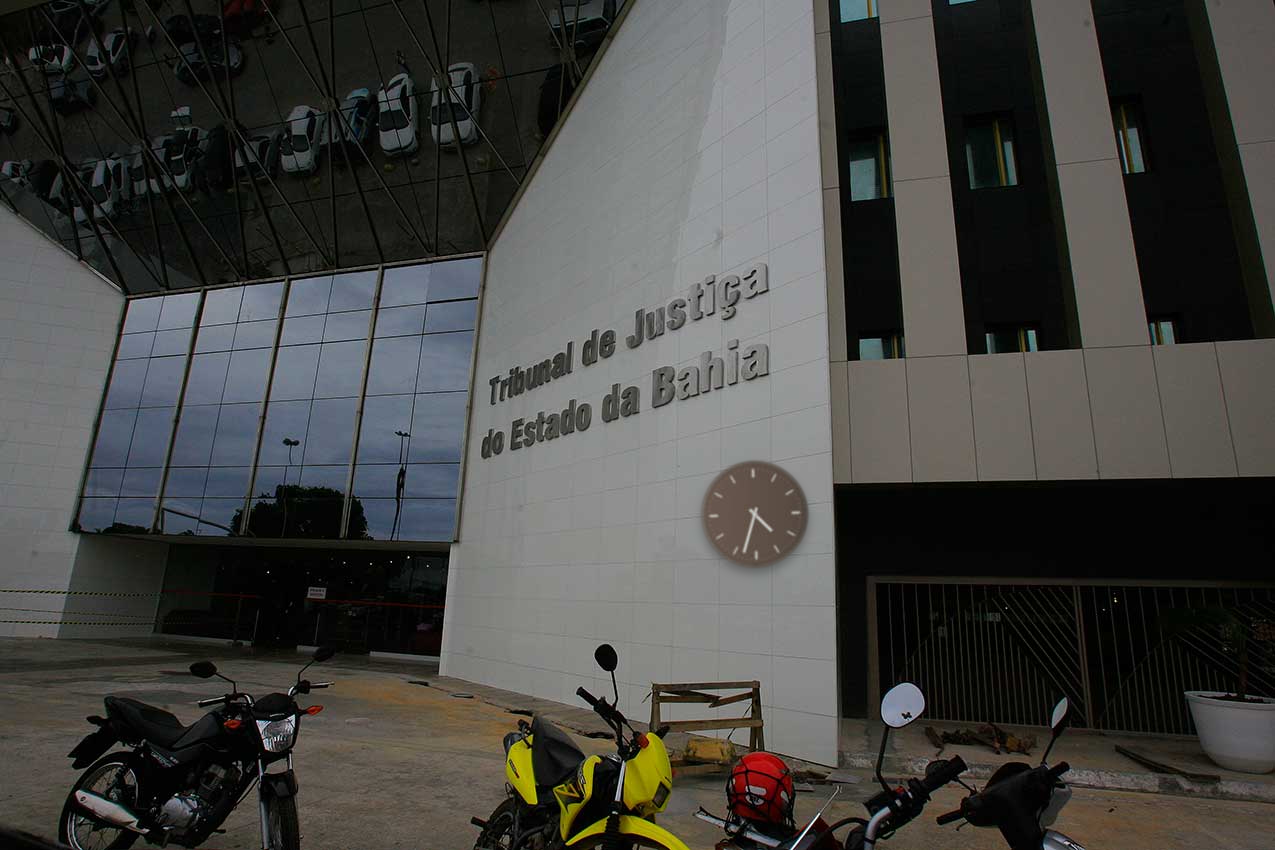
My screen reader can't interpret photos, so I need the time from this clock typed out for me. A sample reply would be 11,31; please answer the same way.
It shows 4,33
